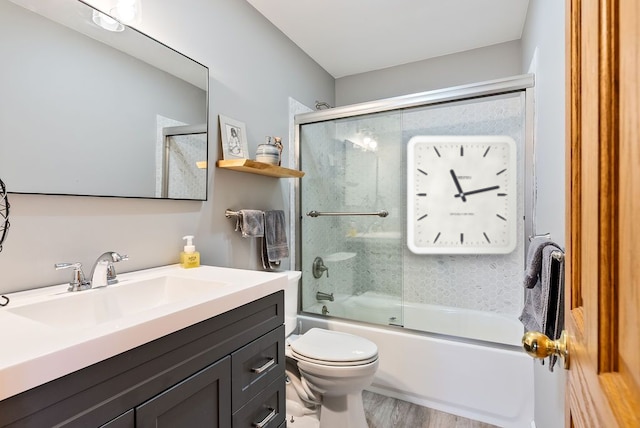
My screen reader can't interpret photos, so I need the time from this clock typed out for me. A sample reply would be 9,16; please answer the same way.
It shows 11,13
